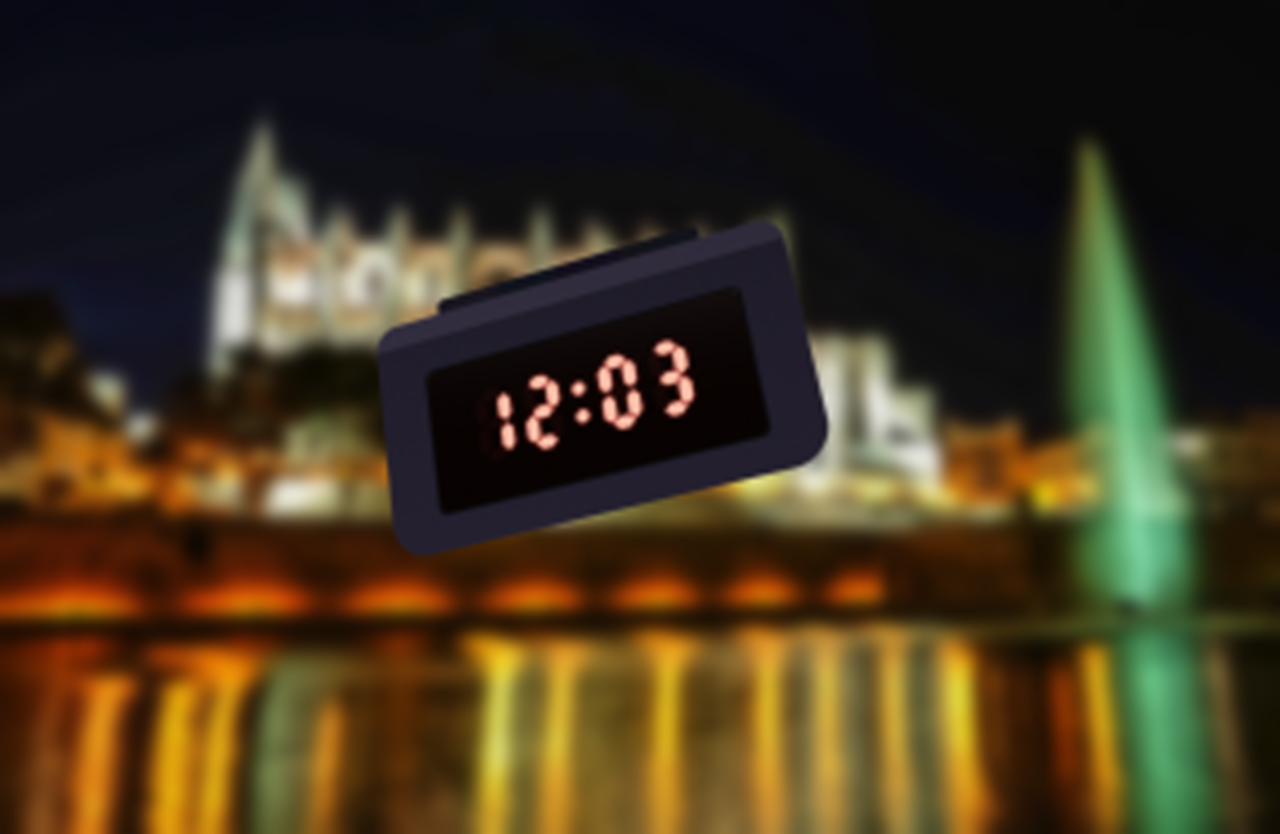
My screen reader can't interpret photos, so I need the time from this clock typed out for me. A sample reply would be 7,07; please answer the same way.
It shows 12,03
